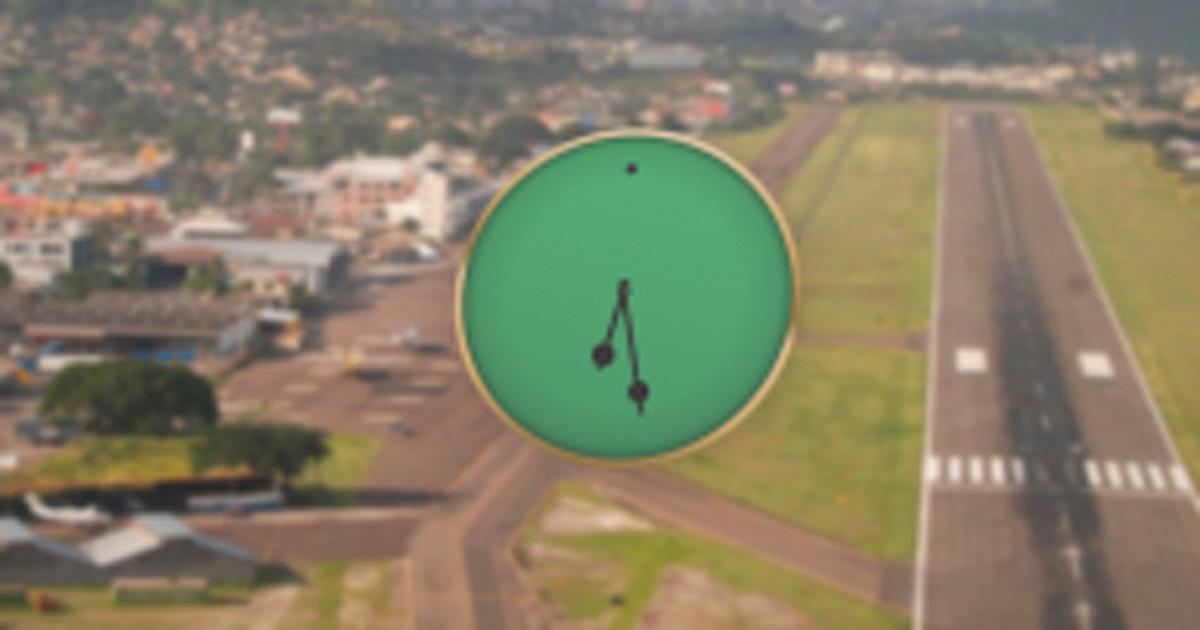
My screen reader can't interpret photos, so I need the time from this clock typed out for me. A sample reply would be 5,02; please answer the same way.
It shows 6,28
